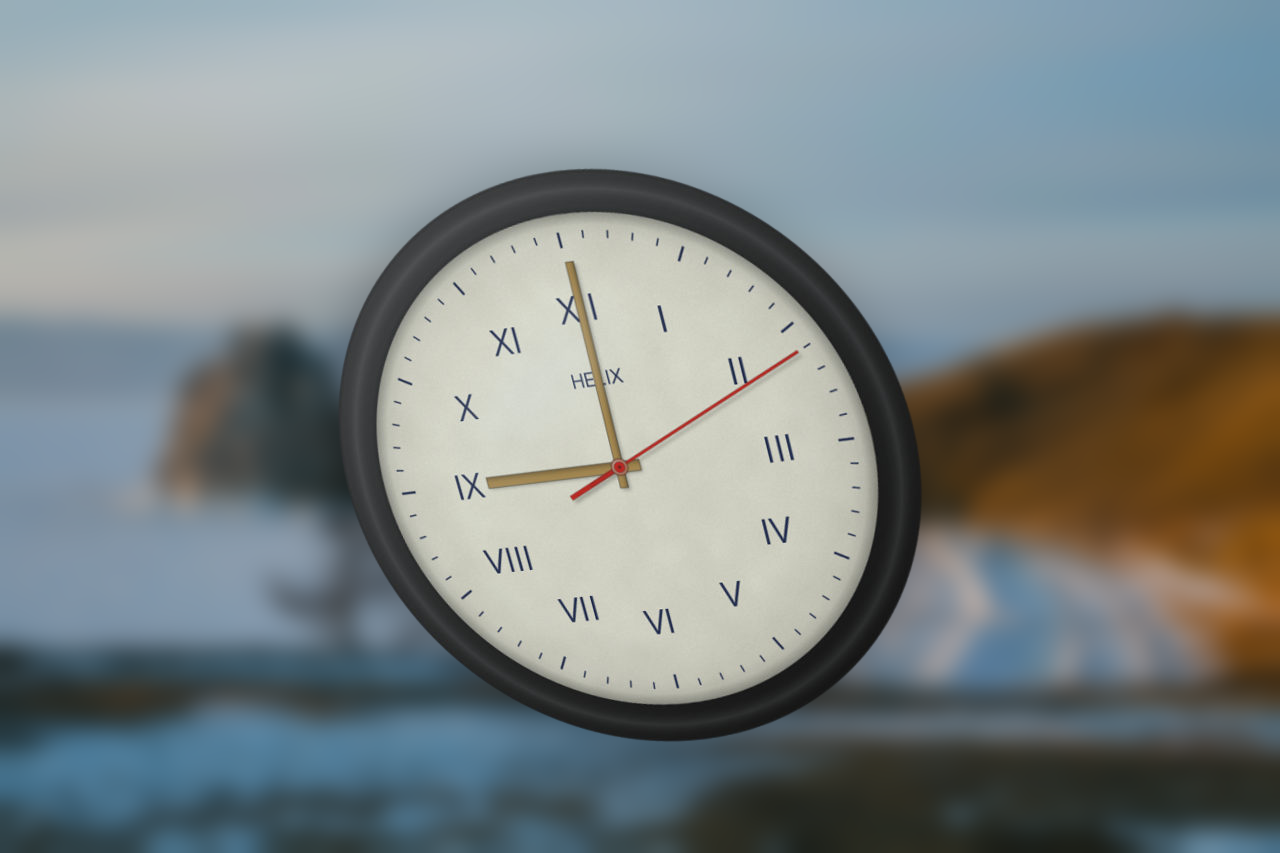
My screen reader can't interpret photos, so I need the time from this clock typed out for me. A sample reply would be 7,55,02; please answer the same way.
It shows 9,00,11
